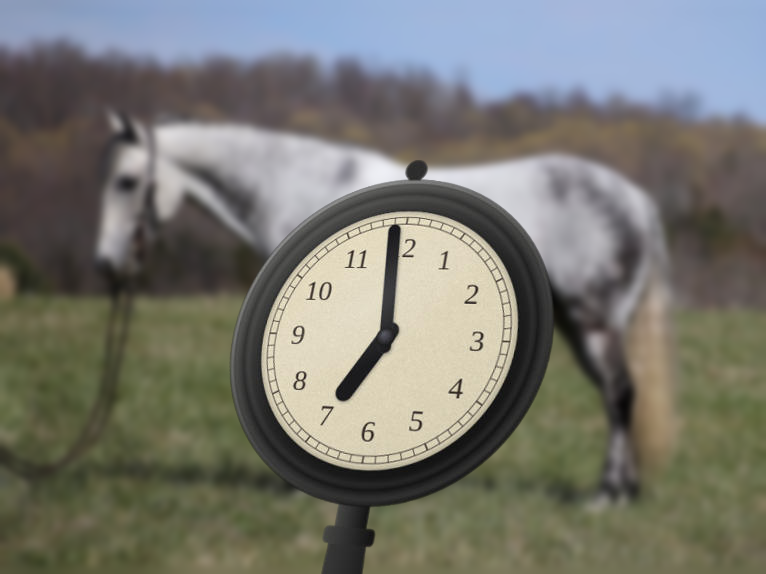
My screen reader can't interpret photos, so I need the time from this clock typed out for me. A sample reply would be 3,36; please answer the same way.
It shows 6,59
